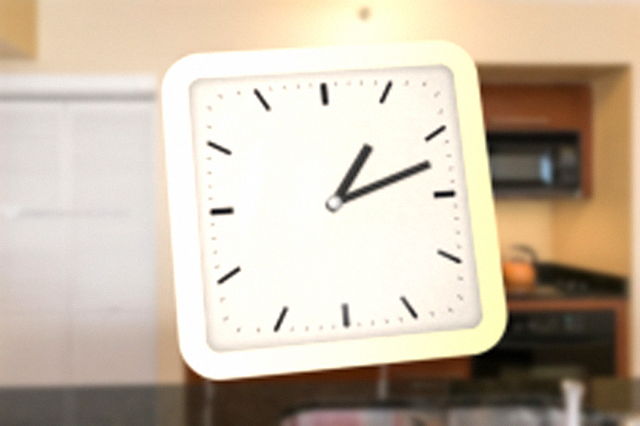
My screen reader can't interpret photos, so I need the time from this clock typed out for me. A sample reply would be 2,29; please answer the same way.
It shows 1,12
